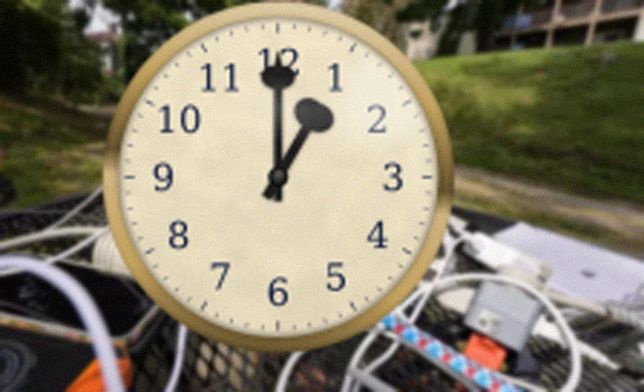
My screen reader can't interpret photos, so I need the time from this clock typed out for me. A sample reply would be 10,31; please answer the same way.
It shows 1,00
